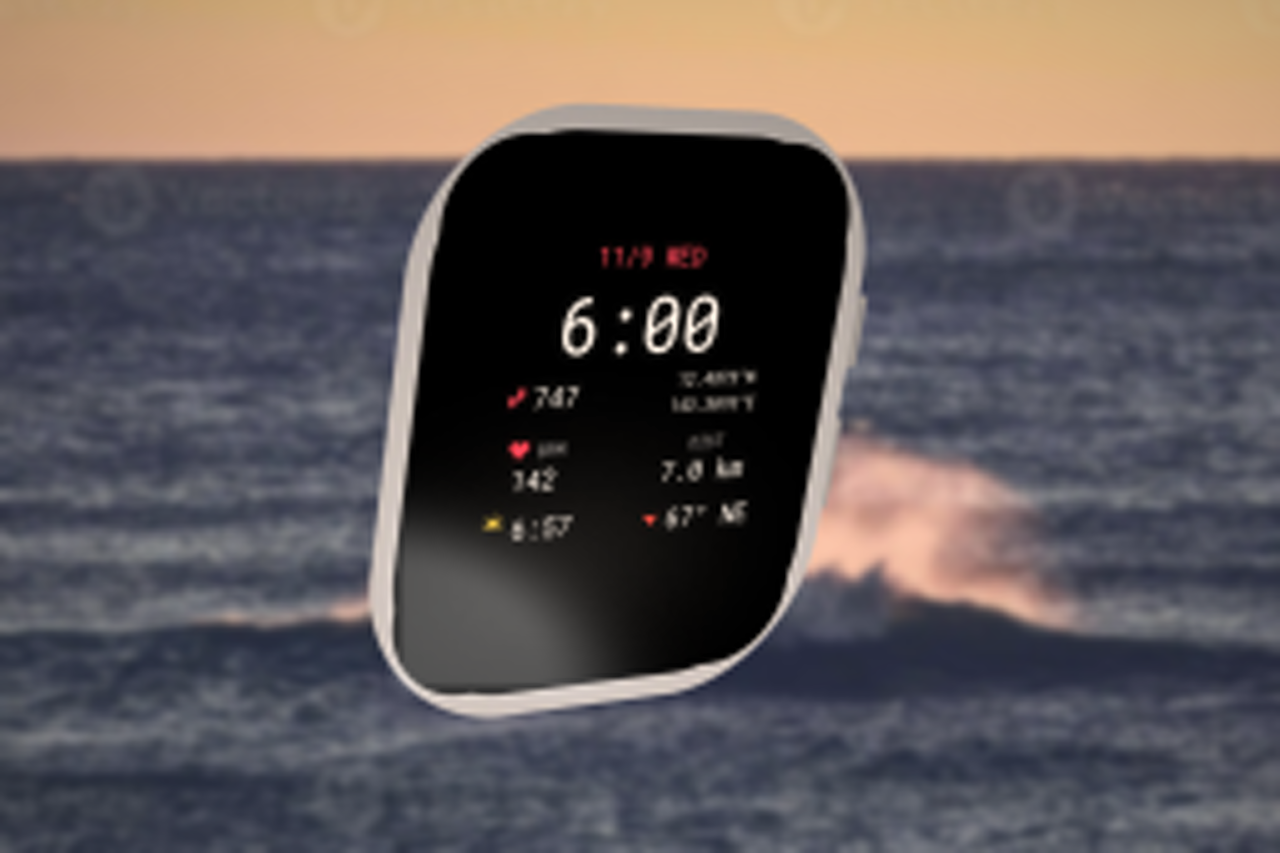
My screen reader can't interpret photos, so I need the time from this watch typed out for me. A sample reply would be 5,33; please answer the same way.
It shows 6,00
